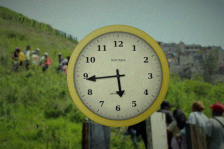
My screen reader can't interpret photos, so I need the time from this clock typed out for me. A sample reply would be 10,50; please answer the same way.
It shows 5,44
